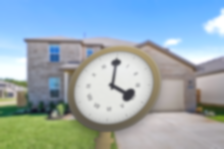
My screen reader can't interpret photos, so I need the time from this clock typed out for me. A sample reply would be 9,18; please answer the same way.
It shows 4,00
